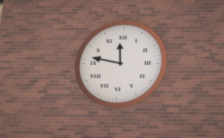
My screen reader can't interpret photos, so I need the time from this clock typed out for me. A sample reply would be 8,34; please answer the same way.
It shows 11,47
